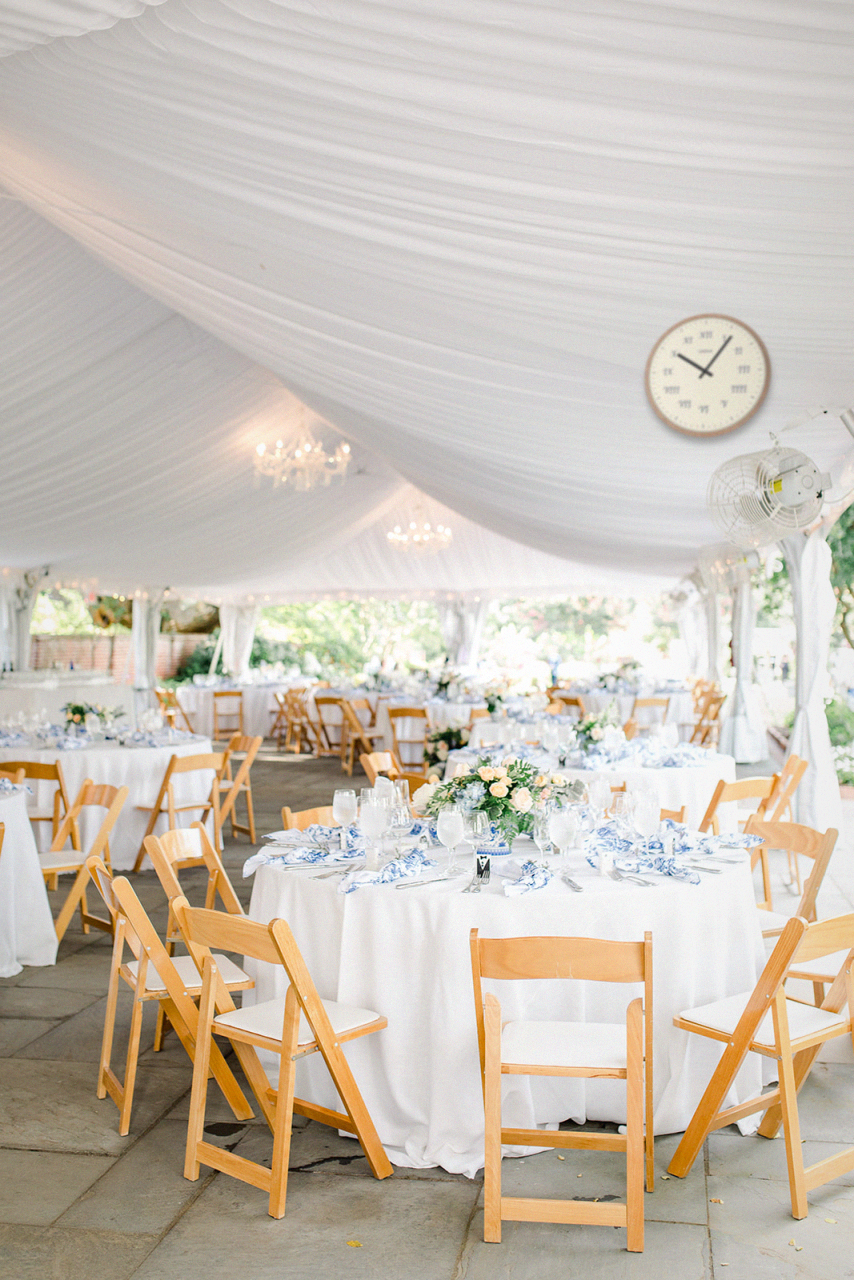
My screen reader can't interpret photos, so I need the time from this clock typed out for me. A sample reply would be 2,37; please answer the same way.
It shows 10,06
